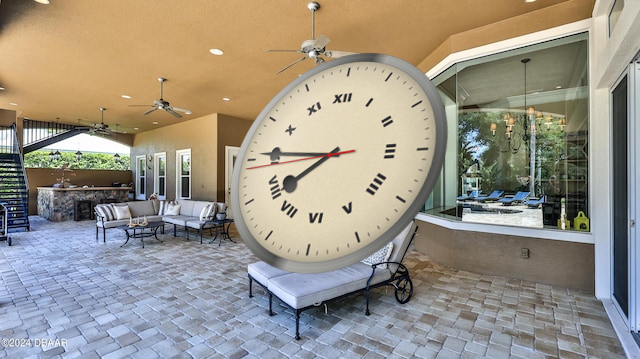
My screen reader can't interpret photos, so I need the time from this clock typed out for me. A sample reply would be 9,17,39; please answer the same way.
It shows 7,45,44
